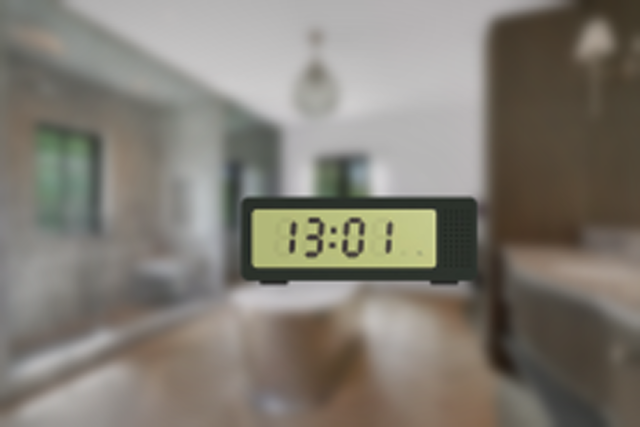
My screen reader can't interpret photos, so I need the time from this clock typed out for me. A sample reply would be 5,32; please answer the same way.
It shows 13,01
